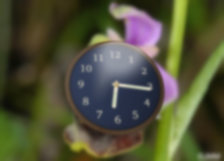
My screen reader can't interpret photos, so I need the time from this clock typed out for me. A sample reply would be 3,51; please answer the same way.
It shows 6,16
